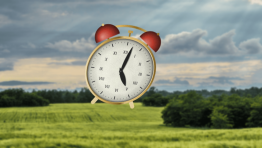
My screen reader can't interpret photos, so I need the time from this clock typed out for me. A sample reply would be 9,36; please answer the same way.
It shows 5,02
